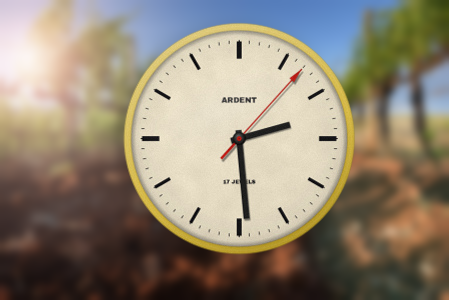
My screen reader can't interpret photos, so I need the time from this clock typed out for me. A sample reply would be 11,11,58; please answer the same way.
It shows 2,29,07
